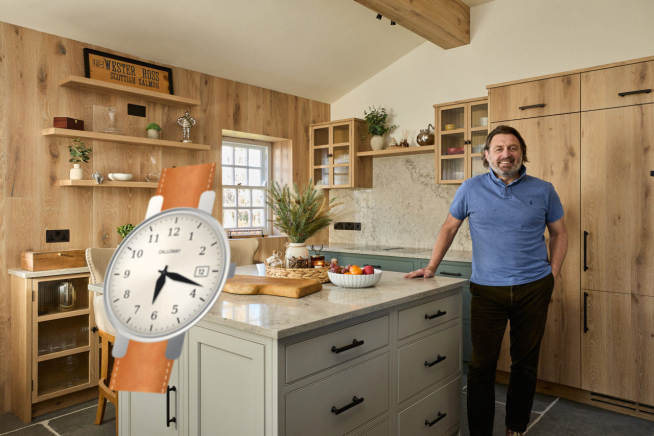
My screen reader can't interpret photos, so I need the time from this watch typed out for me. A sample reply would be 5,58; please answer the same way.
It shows 6,18
